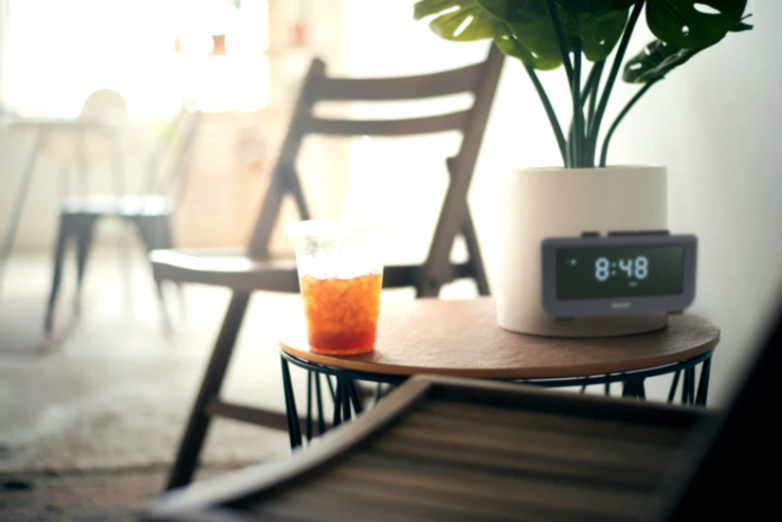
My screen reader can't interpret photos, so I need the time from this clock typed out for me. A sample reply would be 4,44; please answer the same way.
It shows 8,48
